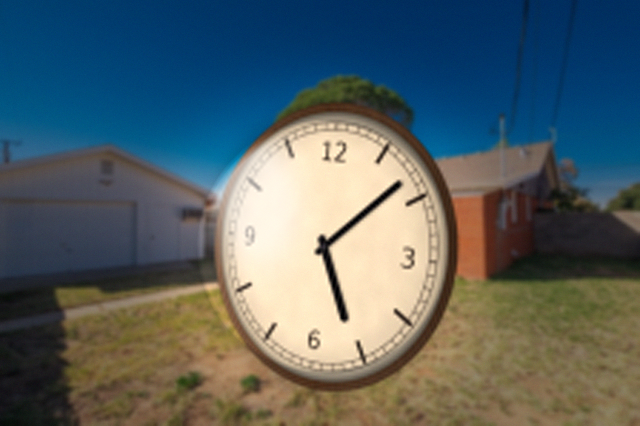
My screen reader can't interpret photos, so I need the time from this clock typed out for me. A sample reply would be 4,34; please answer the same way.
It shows 5,08
